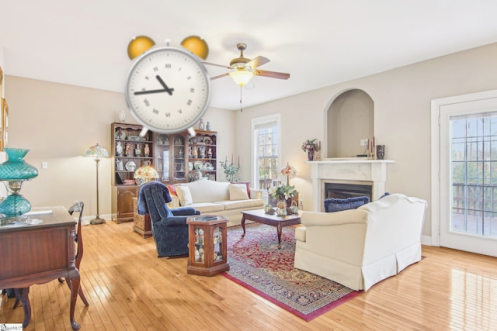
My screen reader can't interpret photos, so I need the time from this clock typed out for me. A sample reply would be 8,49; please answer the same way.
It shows 10,44
